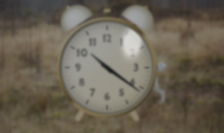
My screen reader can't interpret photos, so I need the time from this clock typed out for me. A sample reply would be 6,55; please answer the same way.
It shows 10,21
